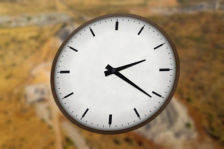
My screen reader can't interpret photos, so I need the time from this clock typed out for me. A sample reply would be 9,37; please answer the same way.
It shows 2,21
